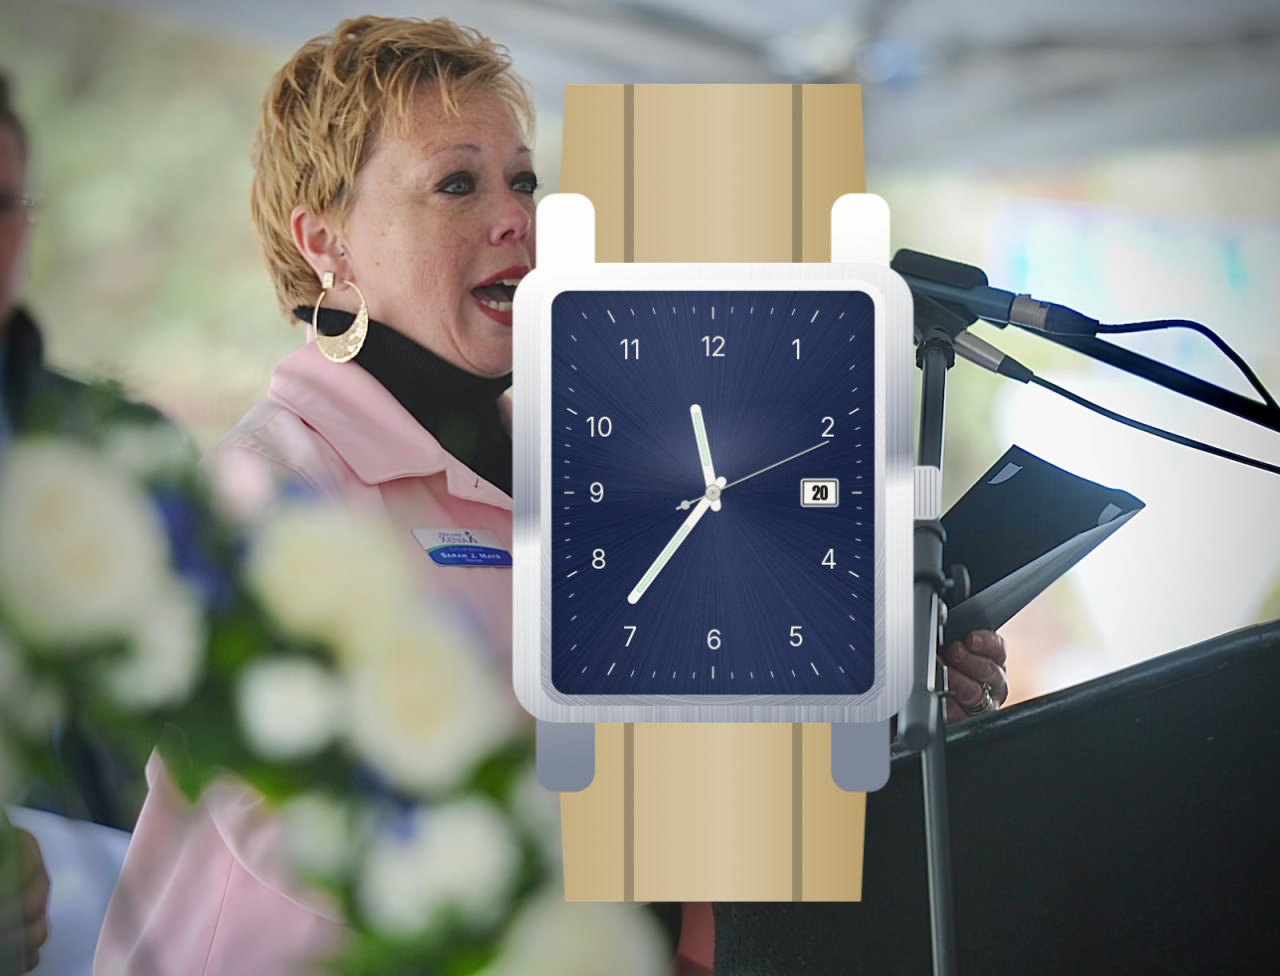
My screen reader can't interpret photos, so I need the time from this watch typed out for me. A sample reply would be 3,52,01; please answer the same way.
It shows 11,36,11
